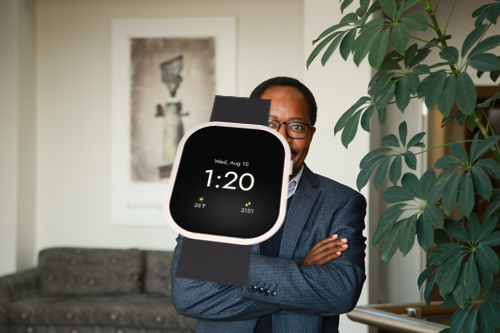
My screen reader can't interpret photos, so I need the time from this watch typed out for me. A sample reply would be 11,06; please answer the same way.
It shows 1,20
